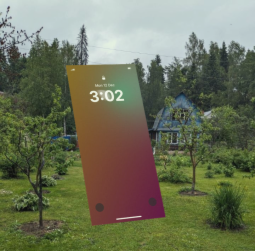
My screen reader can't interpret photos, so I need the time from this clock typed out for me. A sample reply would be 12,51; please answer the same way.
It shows 3,02
